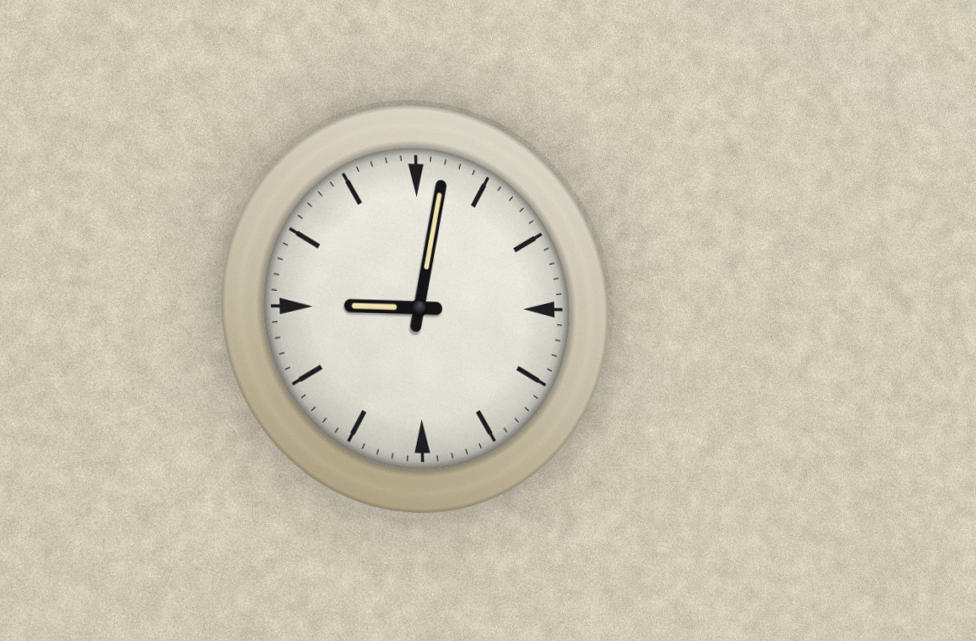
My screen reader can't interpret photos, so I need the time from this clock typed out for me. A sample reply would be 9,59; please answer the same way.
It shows 9,02
